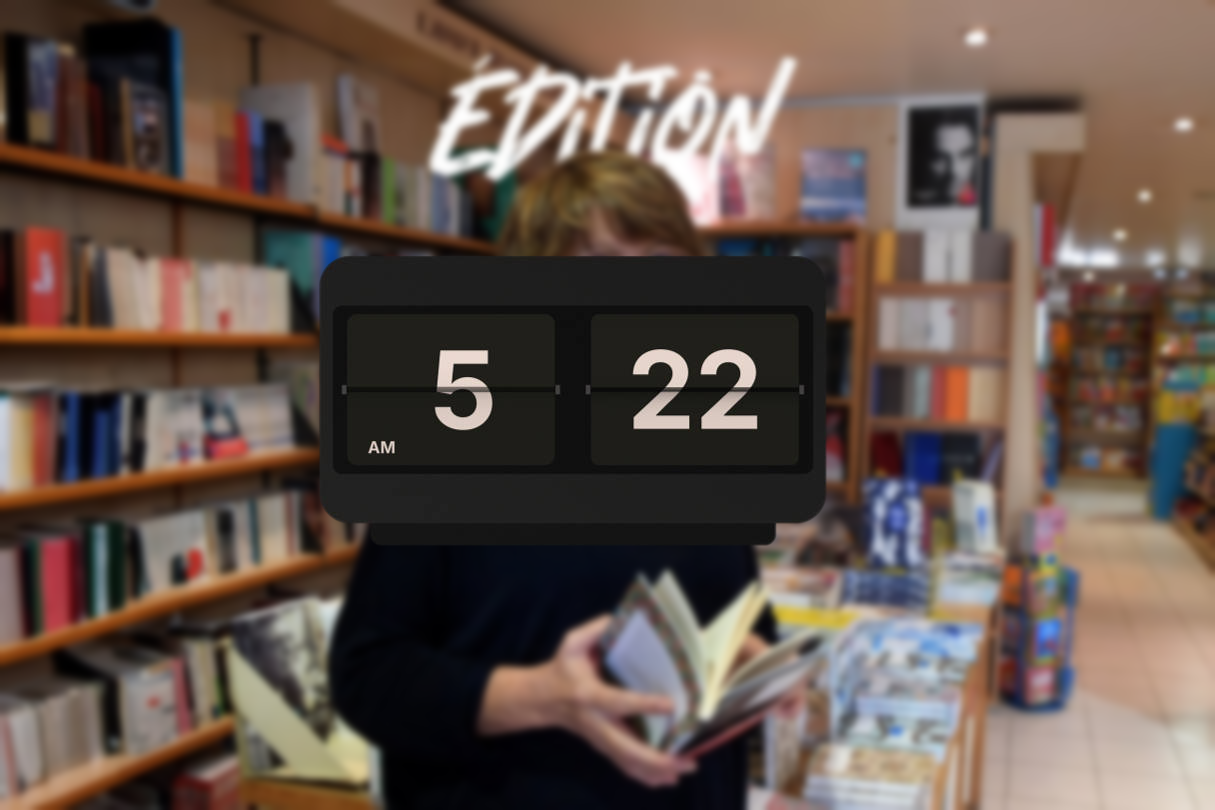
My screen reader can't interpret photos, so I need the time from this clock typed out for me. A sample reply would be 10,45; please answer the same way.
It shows 5,22
